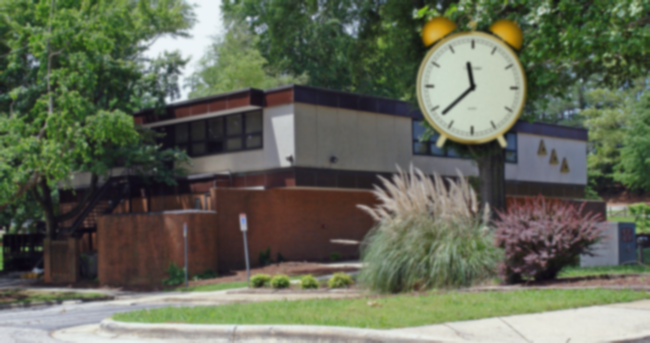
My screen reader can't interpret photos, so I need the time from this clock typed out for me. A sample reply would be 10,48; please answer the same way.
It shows 11,38
